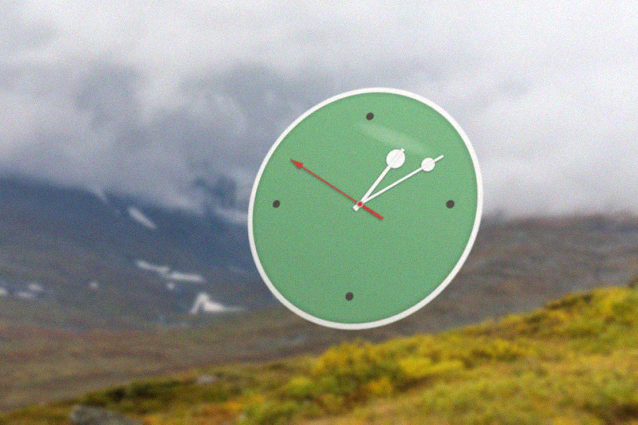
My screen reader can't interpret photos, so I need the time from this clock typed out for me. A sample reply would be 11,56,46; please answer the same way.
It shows 1,09,50
